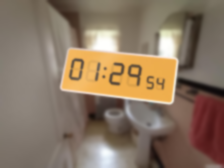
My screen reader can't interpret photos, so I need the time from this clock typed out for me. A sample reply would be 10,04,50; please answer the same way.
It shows 1,29,54
